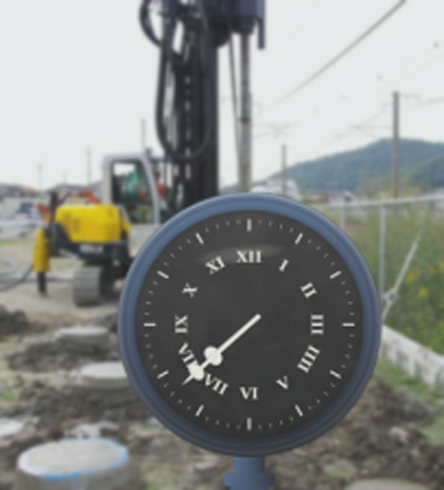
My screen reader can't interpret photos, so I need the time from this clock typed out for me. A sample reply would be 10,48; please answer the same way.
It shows 7,38
